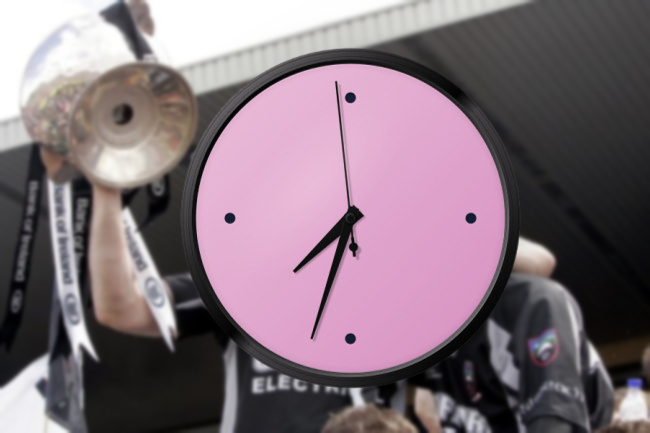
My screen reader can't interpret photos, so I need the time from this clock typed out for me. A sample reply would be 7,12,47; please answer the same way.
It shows 7,32,59
